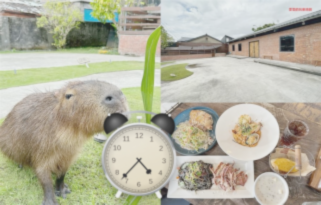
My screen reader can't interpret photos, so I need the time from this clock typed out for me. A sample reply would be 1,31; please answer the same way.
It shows 4,37
